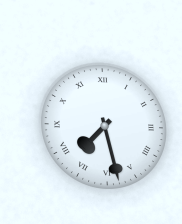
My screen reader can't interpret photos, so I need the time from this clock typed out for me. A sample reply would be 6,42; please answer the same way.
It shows 7,28
